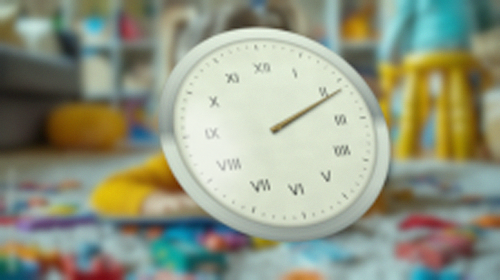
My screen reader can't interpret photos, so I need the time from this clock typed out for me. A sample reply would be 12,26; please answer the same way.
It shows 2,11
